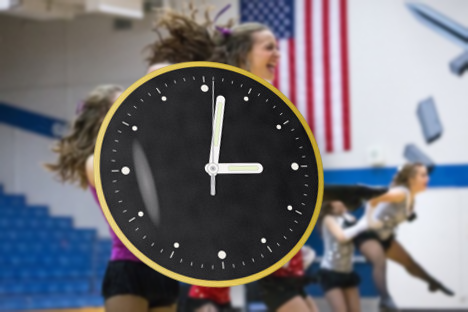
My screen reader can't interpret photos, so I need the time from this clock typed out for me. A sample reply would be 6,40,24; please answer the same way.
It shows 3,02,01
